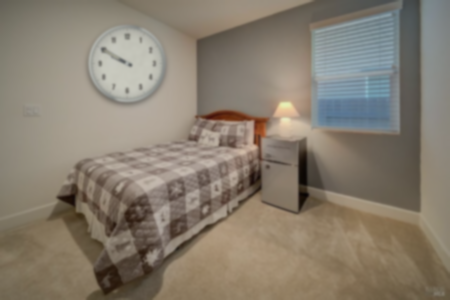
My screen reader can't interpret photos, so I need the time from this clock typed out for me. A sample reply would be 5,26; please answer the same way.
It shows 9,50
